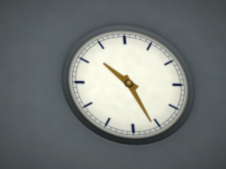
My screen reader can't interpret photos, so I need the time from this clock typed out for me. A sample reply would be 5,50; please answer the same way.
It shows 10,26
